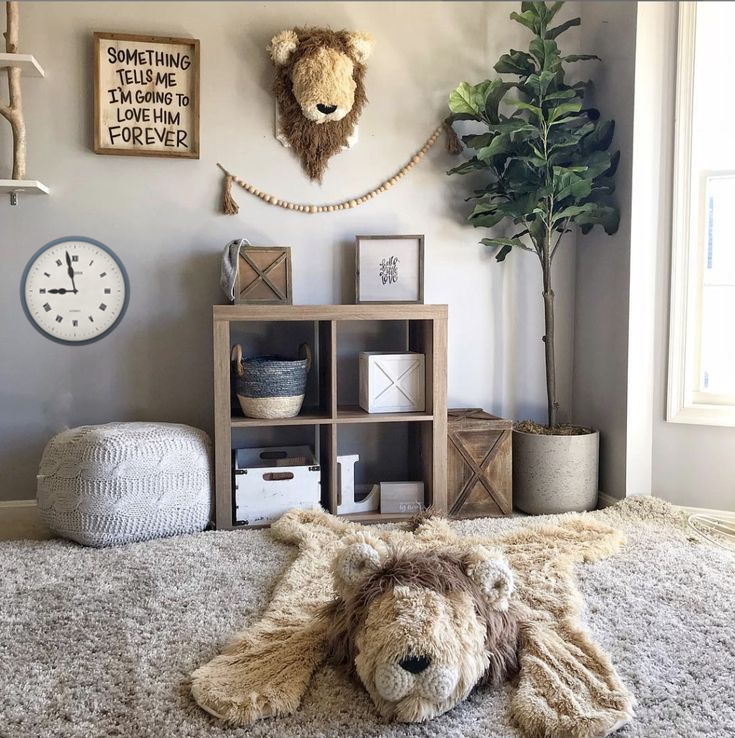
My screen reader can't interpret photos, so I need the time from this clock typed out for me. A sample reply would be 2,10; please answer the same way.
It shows 8,58
